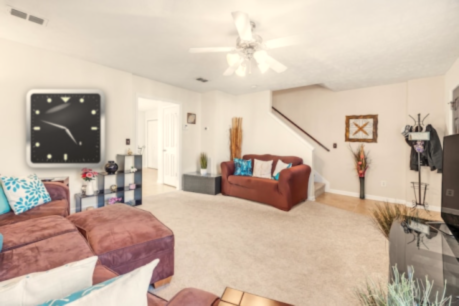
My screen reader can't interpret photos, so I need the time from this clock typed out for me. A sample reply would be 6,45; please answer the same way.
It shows 4,48
